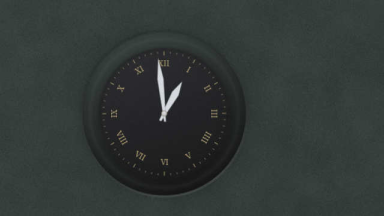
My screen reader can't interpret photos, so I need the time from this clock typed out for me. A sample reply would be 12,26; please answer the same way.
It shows 12,59
